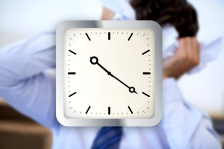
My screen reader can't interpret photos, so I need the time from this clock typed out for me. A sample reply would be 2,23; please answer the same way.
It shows 10,21
